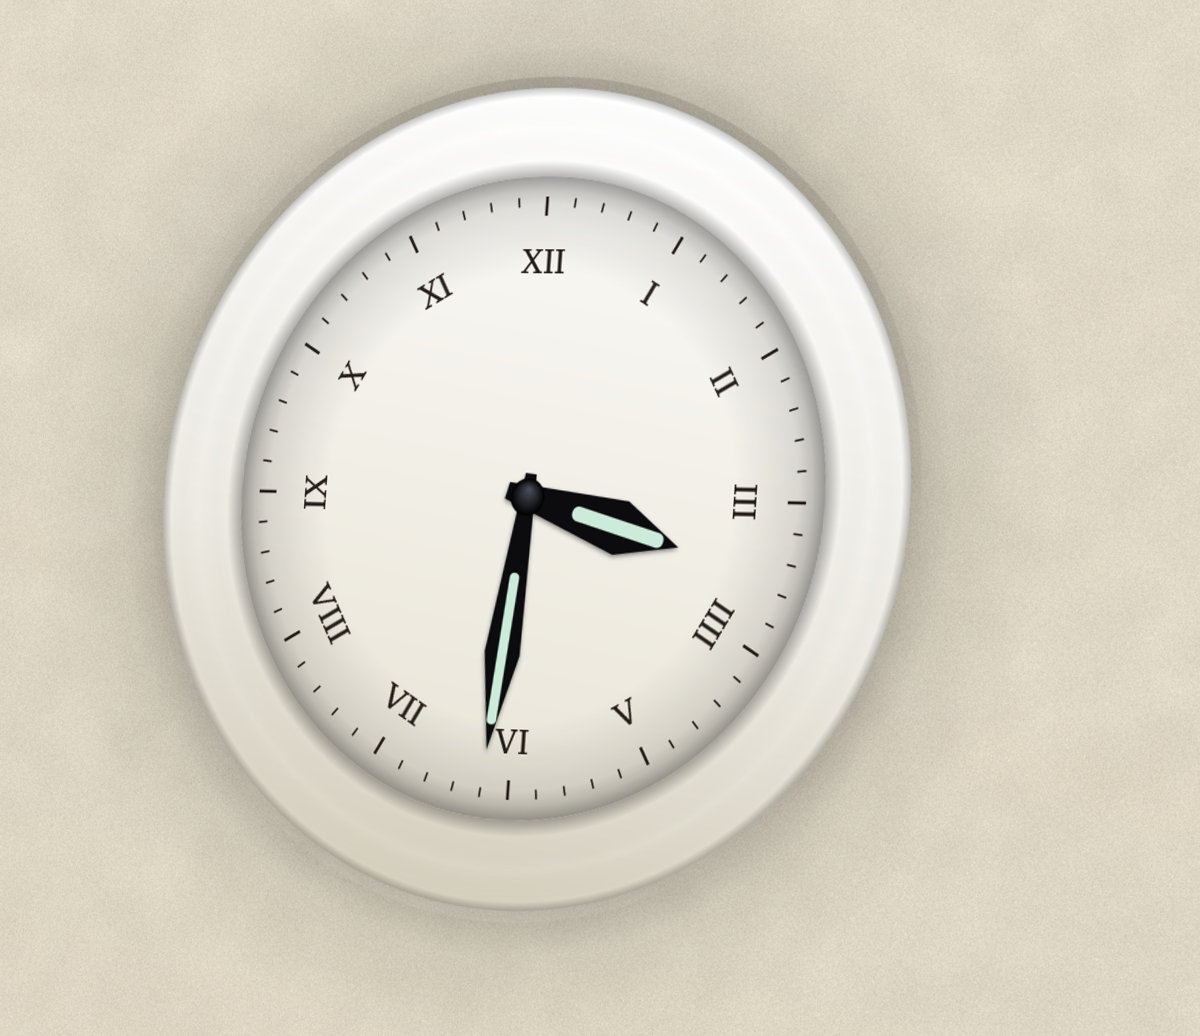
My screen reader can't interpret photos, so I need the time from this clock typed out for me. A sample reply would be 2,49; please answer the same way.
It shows 3,31
